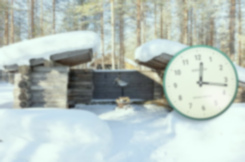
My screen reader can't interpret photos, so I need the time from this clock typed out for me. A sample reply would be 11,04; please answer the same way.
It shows 12,17
